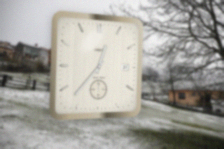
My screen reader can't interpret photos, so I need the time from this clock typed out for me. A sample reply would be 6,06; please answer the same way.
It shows 12,37
